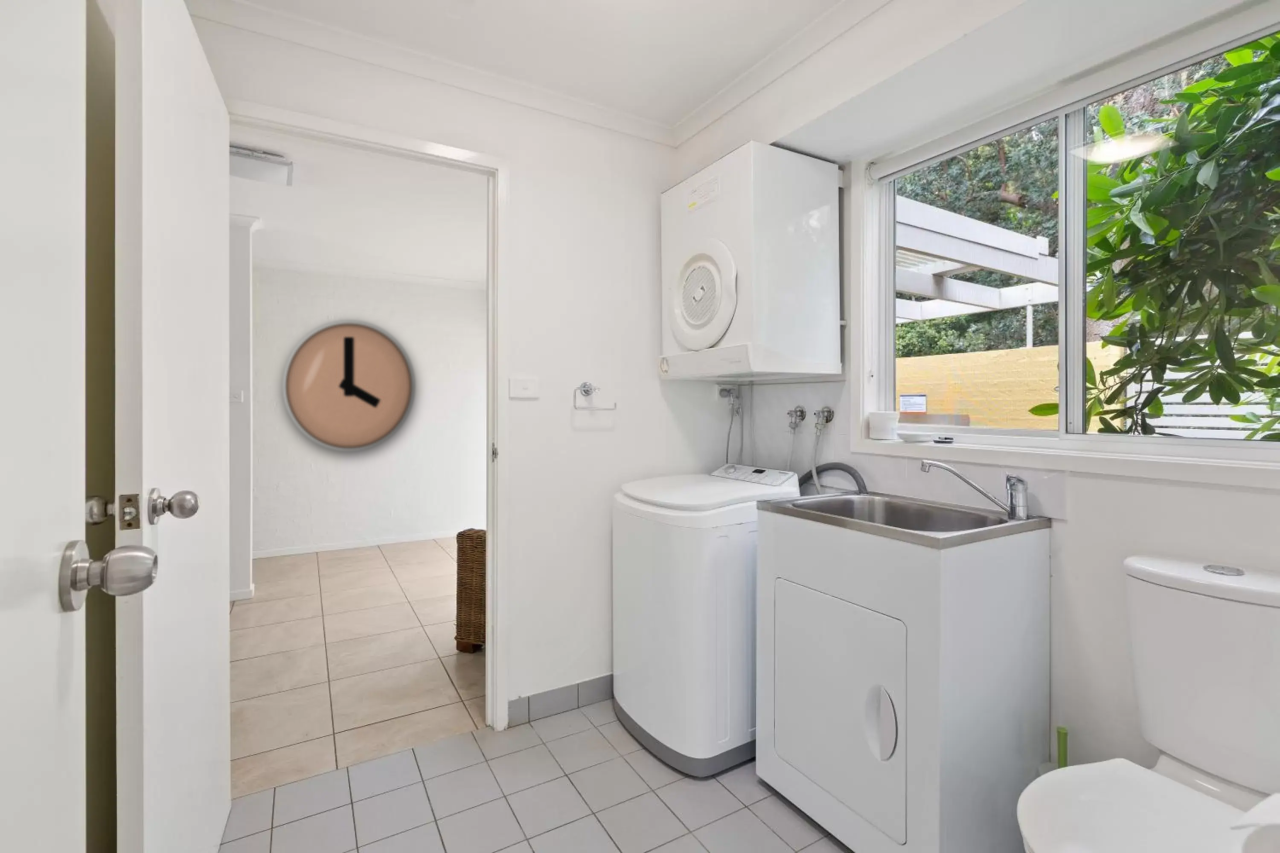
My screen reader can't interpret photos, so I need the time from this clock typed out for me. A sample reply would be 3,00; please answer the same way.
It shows 4,00
